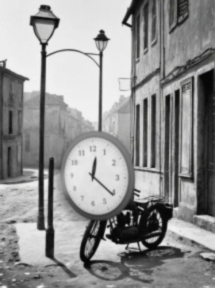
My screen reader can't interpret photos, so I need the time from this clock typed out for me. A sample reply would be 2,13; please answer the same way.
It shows 12,21
